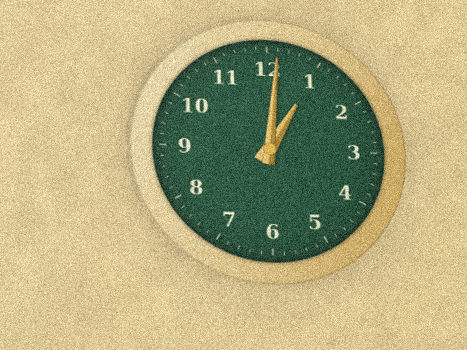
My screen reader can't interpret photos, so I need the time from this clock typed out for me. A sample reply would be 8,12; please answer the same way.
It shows 1,01
